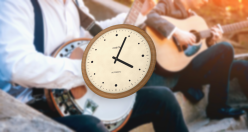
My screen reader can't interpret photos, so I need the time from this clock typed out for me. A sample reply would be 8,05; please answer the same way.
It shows 4,04
